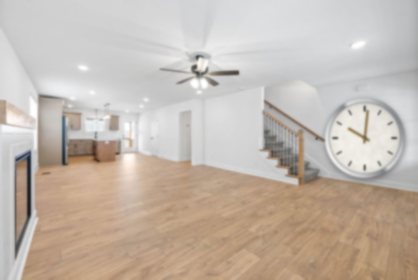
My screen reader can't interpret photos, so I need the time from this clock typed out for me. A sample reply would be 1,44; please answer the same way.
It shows 10,01
